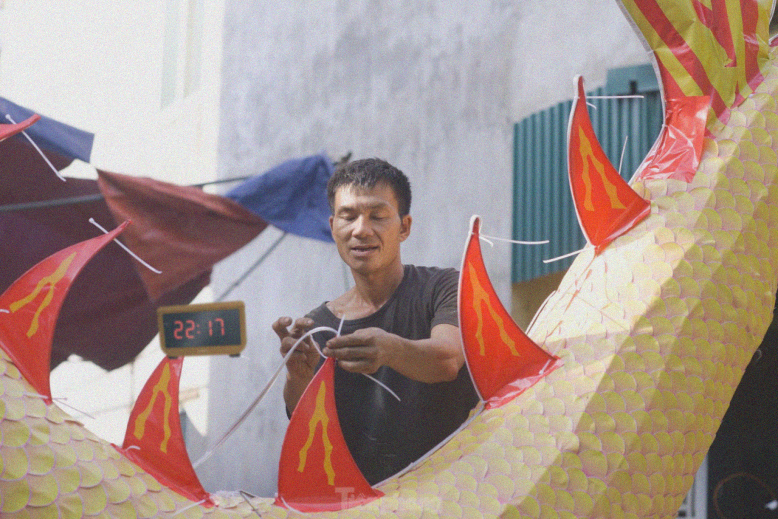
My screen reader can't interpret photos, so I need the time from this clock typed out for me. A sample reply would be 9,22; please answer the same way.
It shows 22,17
